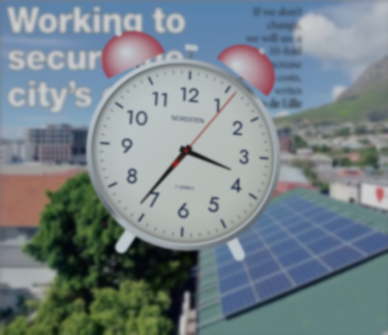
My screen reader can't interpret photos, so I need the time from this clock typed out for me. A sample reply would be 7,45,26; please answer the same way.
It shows 3,36,06
